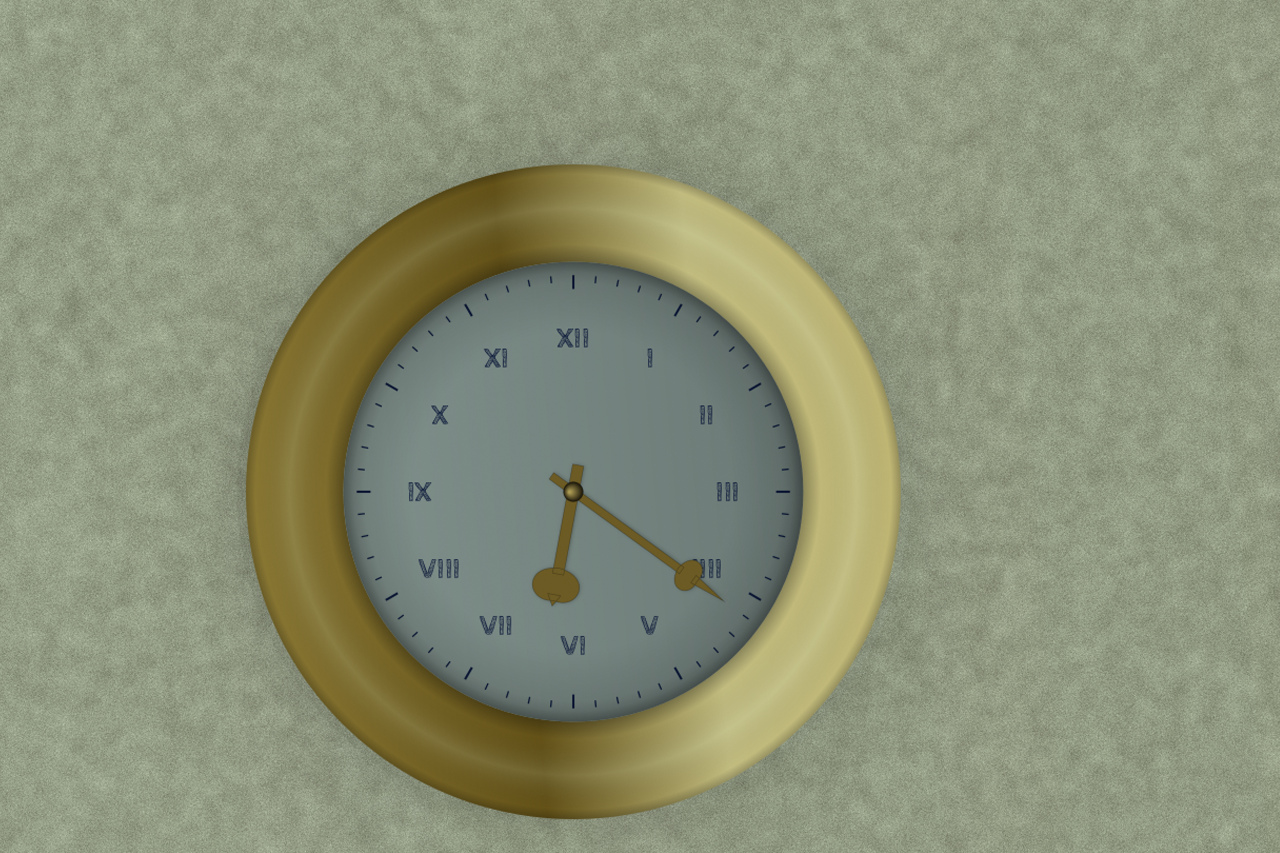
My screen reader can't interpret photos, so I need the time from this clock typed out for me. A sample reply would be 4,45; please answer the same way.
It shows 6,21
